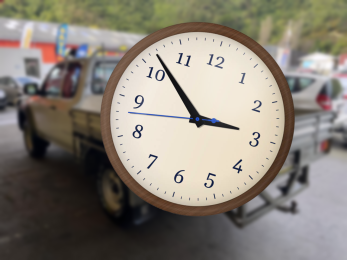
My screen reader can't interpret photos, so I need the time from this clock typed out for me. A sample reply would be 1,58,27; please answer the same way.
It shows 2,51,43
